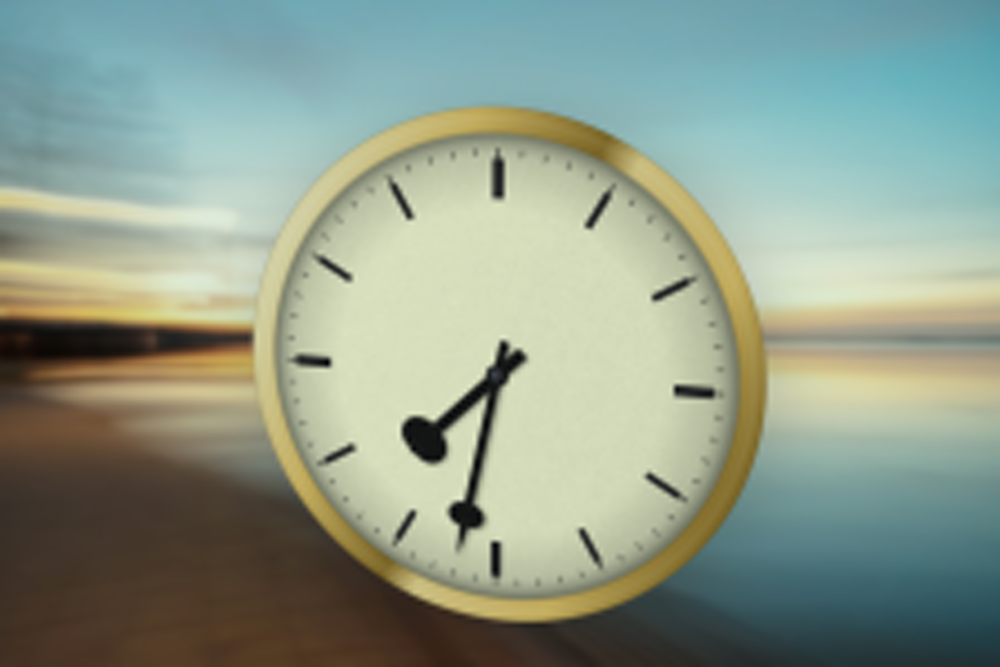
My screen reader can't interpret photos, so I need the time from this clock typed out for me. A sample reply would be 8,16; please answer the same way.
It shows 7,32
